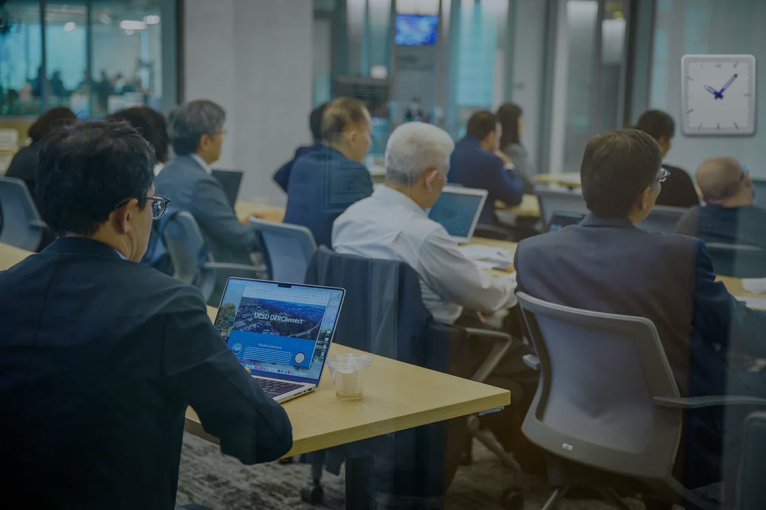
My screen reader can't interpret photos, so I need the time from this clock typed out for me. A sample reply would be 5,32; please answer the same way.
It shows 10,07
